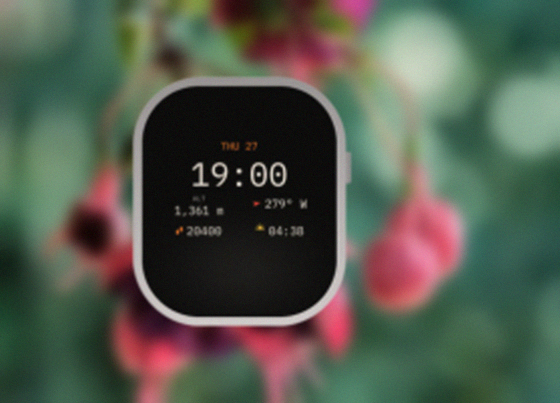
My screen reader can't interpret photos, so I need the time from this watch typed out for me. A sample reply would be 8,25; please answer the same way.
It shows 19,00
